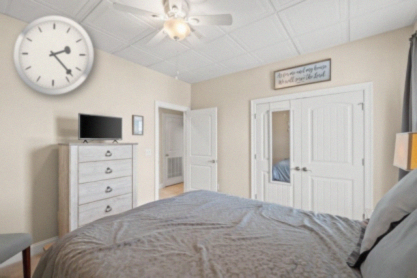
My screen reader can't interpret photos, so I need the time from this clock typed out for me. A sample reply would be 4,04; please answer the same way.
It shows 2,23
